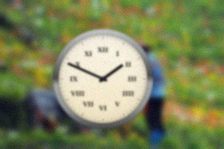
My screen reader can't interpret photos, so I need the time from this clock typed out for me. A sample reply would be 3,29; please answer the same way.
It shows 1,49
